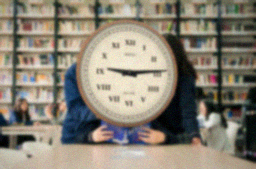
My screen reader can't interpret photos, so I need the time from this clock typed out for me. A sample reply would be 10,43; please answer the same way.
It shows 9,14
